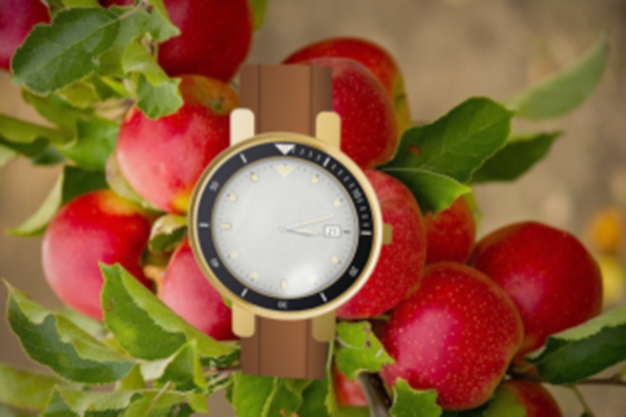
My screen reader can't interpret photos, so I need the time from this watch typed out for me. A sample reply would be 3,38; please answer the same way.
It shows 3,12
